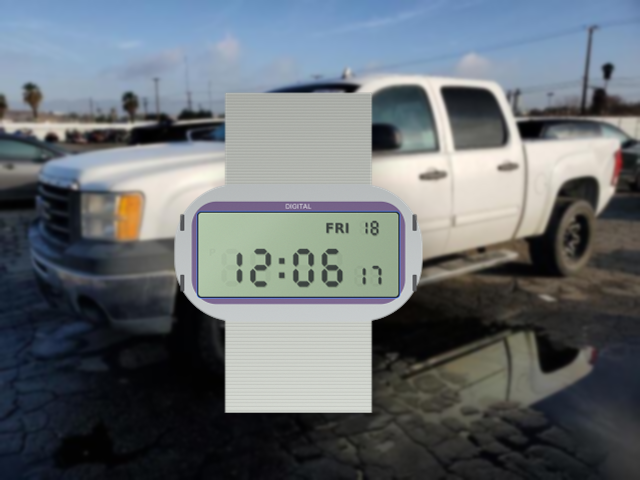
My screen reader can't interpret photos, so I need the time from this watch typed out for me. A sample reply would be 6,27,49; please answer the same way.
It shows 12,06,17
